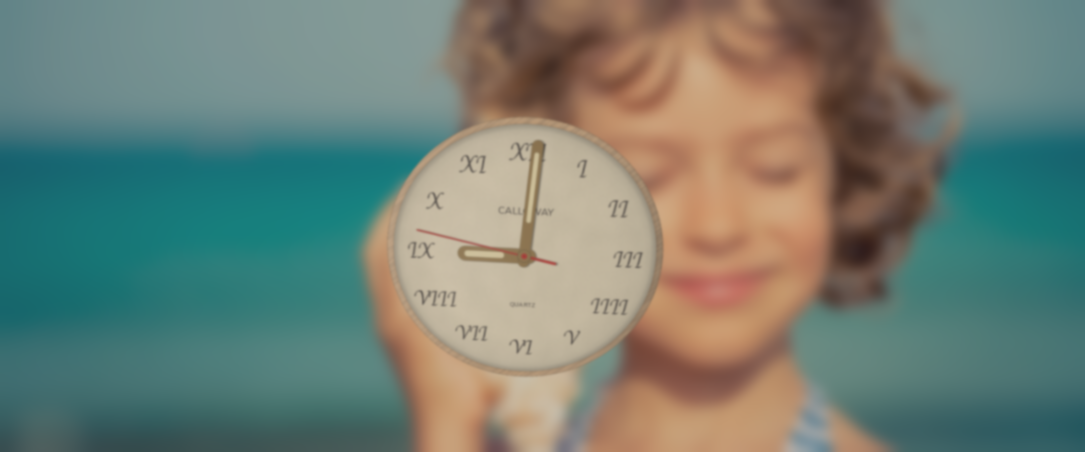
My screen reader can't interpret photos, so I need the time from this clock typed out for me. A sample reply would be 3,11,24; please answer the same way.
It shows 9,00,47
